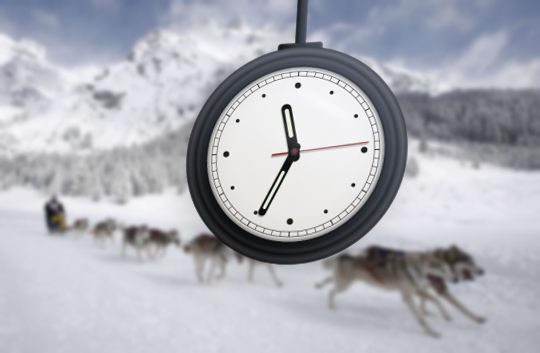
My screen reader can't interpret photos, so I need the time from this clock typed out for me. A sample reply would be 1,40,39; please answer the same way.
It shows 11,34,14
